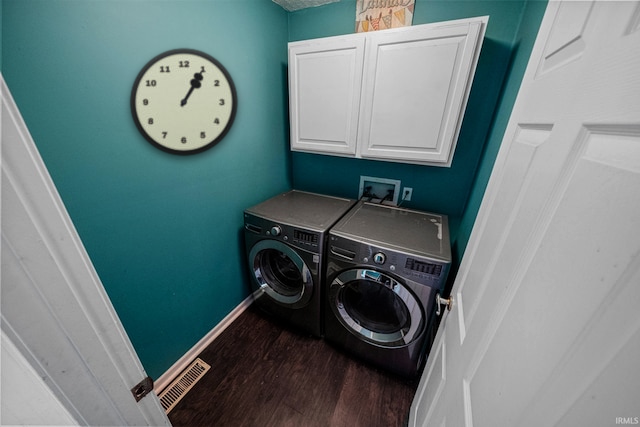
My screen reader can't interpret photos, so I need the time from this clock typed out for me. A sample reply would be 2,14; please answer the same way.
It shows 1,05
